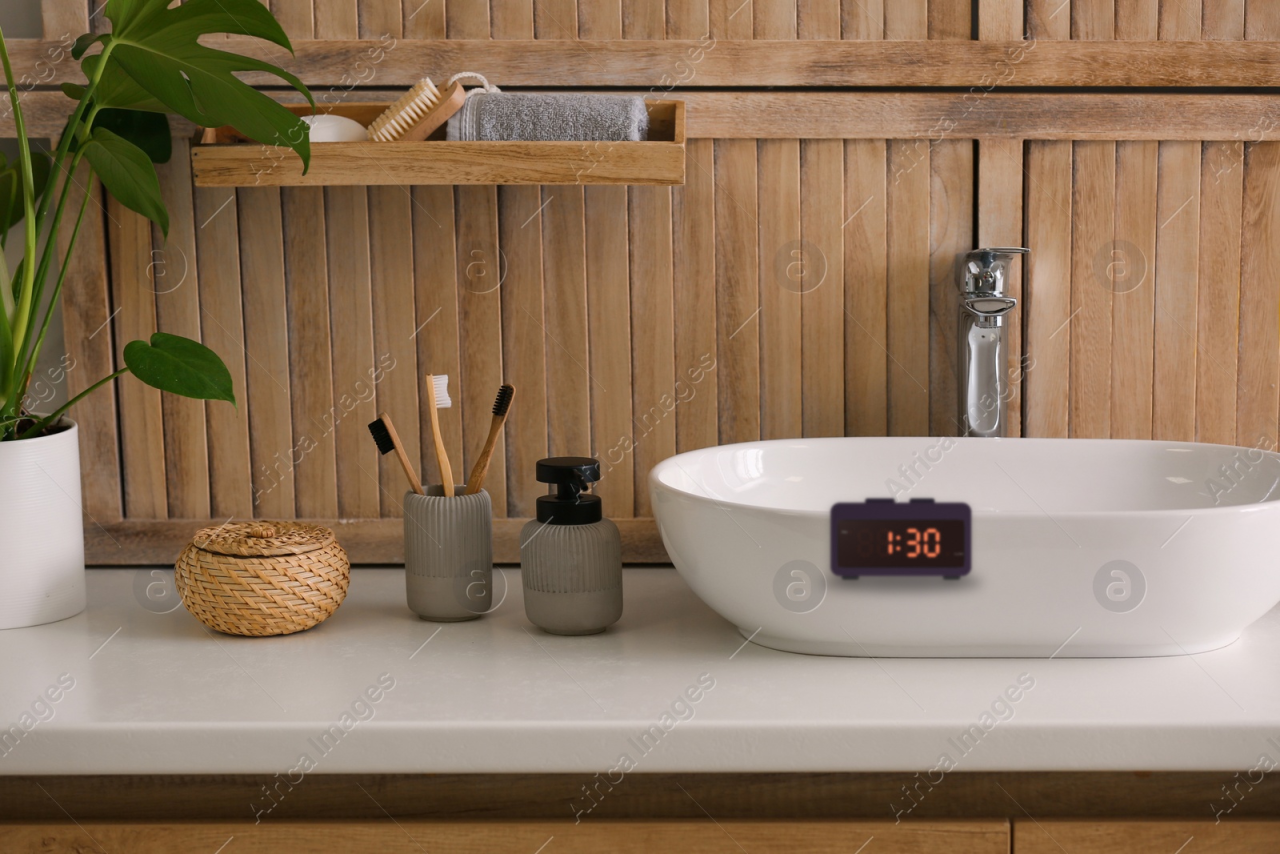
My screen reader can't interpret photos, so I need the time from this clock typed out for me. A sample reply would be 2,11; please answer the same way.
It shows 1,30
